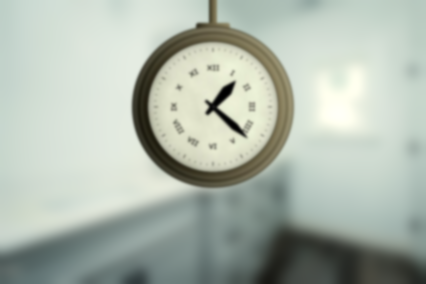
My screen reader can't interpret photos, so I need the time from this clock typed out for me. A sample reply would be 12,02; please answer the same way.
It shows 1,22
